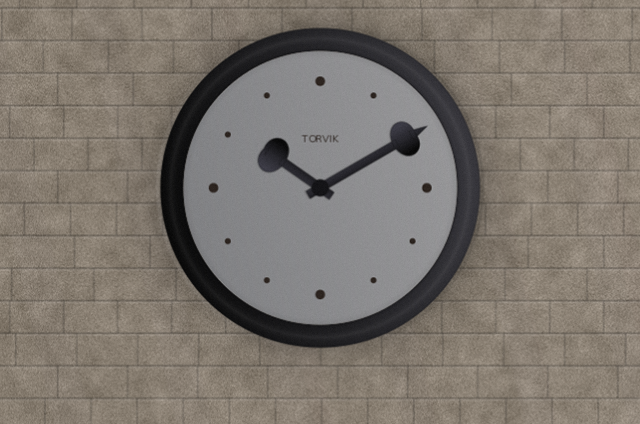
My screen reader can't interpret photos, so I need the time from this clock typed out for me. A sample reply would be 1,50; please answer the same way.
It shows 10,10
